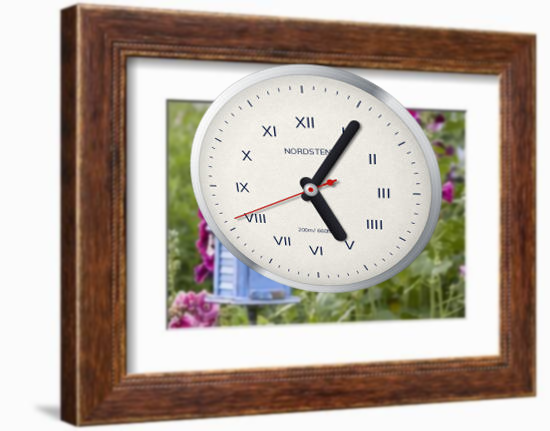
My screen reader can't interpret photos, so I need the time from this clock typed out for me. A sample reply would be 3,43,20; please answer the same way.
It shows 5,05,41
